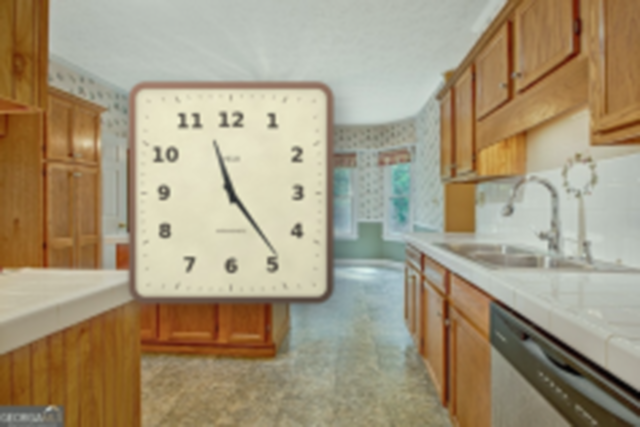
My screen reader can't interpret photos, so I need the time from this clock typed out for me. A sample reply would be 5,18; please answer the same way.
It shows 11,24
